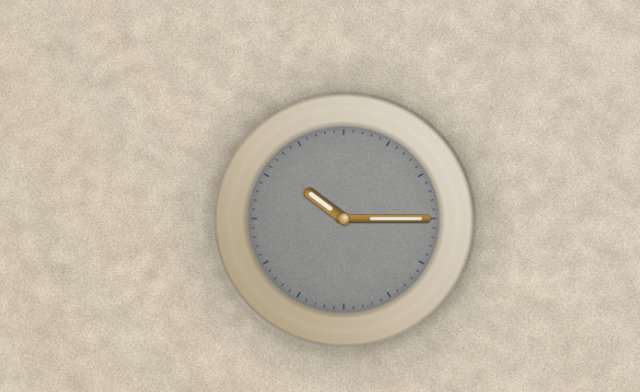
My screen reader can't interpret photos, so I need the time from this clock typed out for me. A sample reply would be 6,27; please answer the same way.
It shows 10,15
